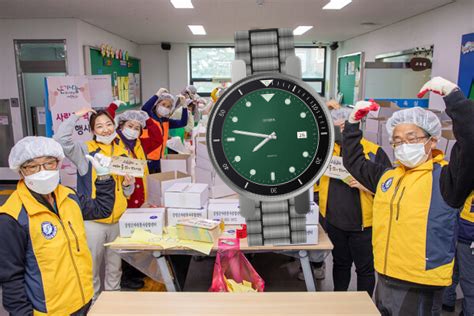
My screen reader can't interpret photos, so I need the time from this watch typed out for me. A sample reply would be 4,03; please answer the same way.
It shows 7,47
